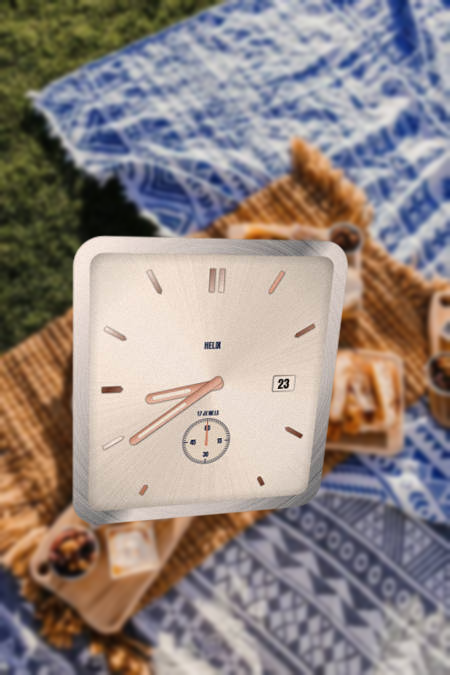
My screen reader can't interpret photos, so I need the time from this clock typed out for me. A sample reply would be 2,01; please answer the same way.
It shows 8,39
